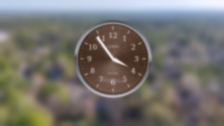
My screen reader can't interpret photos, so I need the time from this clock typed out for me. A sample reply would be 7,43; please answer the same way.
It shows 3,54
